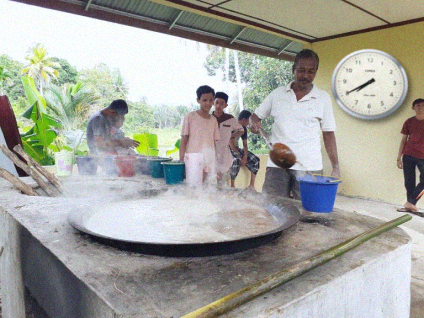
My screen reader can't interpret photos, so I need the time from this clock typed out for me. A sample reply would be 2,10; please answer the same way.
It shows 7,40
